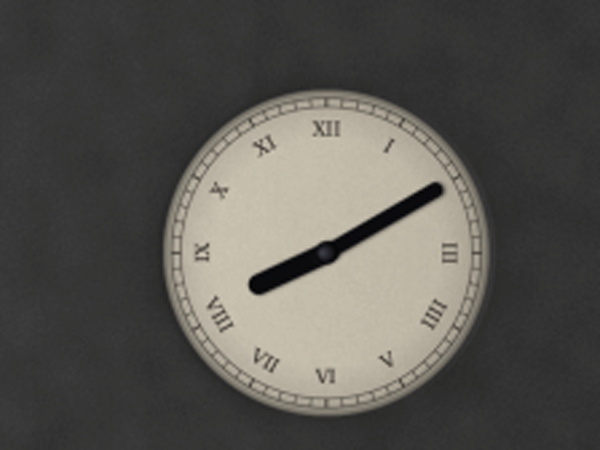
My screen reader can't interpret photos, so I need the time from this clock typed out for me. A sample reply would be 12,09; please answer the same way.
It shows 8,10
